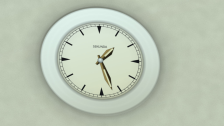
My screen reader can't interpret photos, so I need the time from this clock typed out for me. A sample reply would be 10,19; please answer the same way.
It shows 1,27
